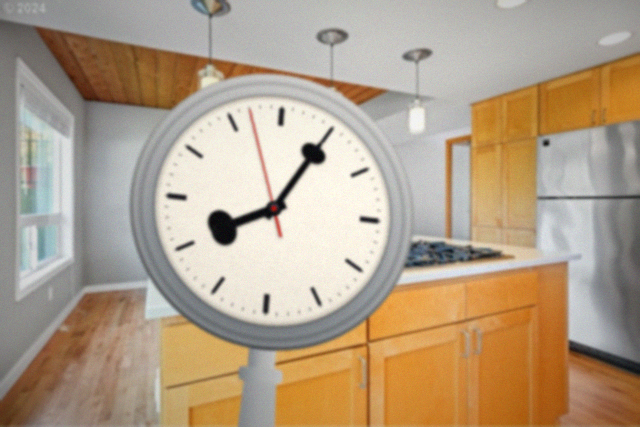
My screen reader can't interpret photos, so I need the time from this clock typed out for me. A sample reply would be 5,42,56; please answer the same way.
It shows 8,04,57
